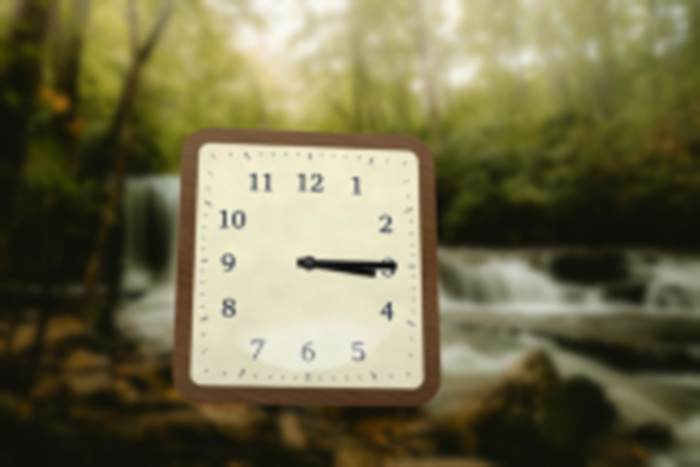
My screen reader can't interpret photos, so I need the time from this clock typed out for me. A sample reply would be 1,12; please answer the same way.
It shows 3,15
